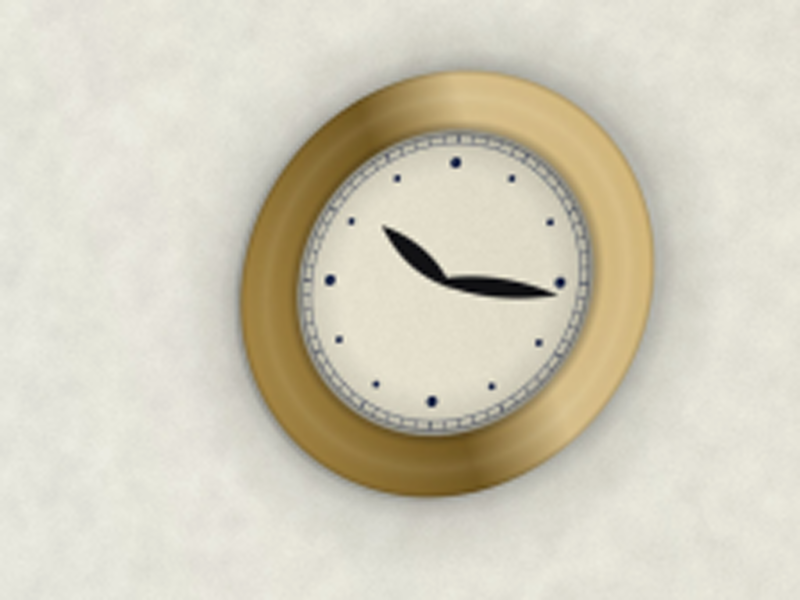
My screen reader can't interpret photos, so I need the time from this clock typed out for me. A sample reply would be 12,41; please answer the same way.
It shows 10,16
